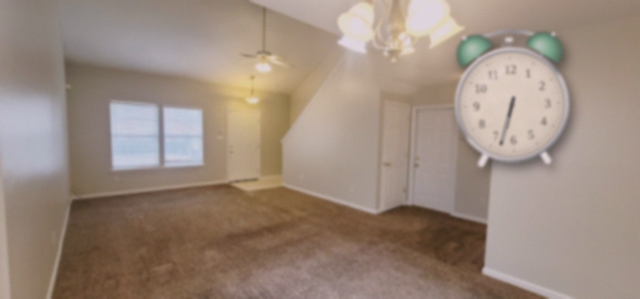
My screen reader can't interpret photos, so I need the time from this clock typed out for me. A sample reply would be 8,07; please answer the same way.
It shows 6,33
